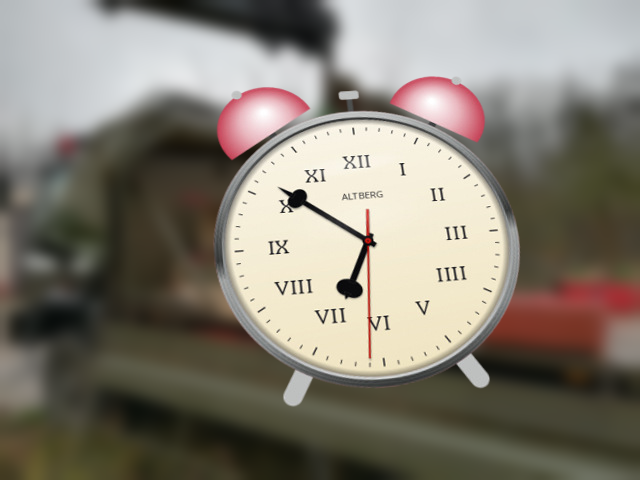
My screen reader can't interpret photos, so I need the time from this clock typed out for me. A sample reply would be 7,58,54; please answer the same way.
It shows 6,51,31
